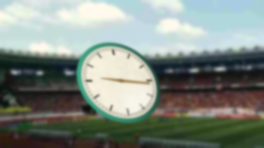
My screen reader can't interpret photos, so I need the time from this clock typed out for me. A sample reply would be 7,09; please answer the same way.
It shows 9,16
